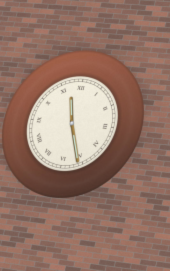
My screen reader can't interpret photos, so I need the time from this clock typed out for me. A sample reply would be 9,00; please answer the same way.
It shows 11,26
